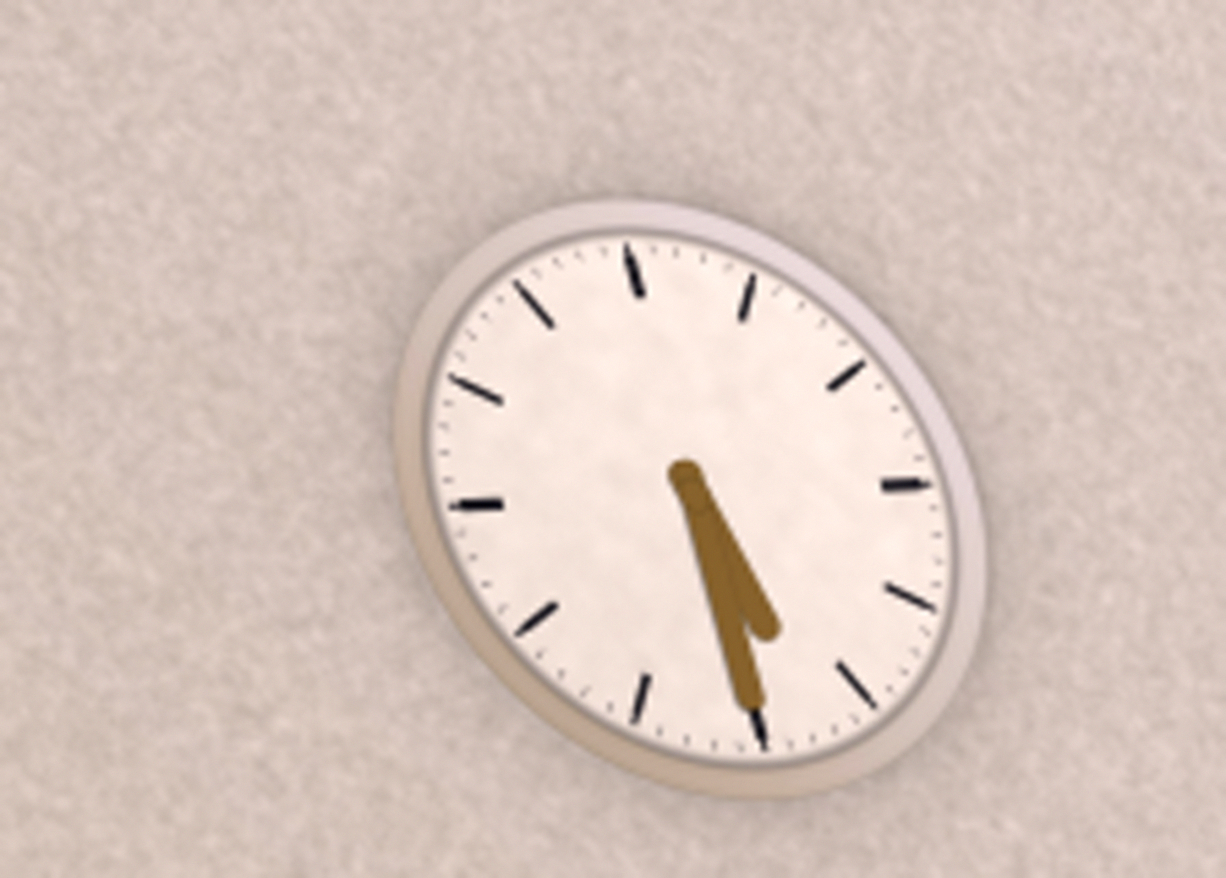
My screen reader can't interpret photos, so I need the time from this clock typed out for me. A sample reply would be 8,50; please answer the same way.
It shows 5,30
